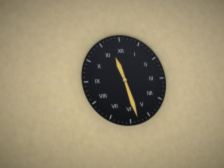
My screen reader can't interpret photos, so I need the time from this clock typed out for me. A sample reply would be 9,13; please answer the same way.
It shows 11,28
